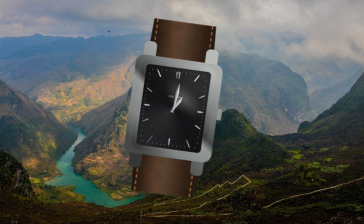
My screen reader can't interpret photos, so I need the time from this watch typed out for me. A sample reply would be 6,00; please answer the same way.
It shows 1,01
